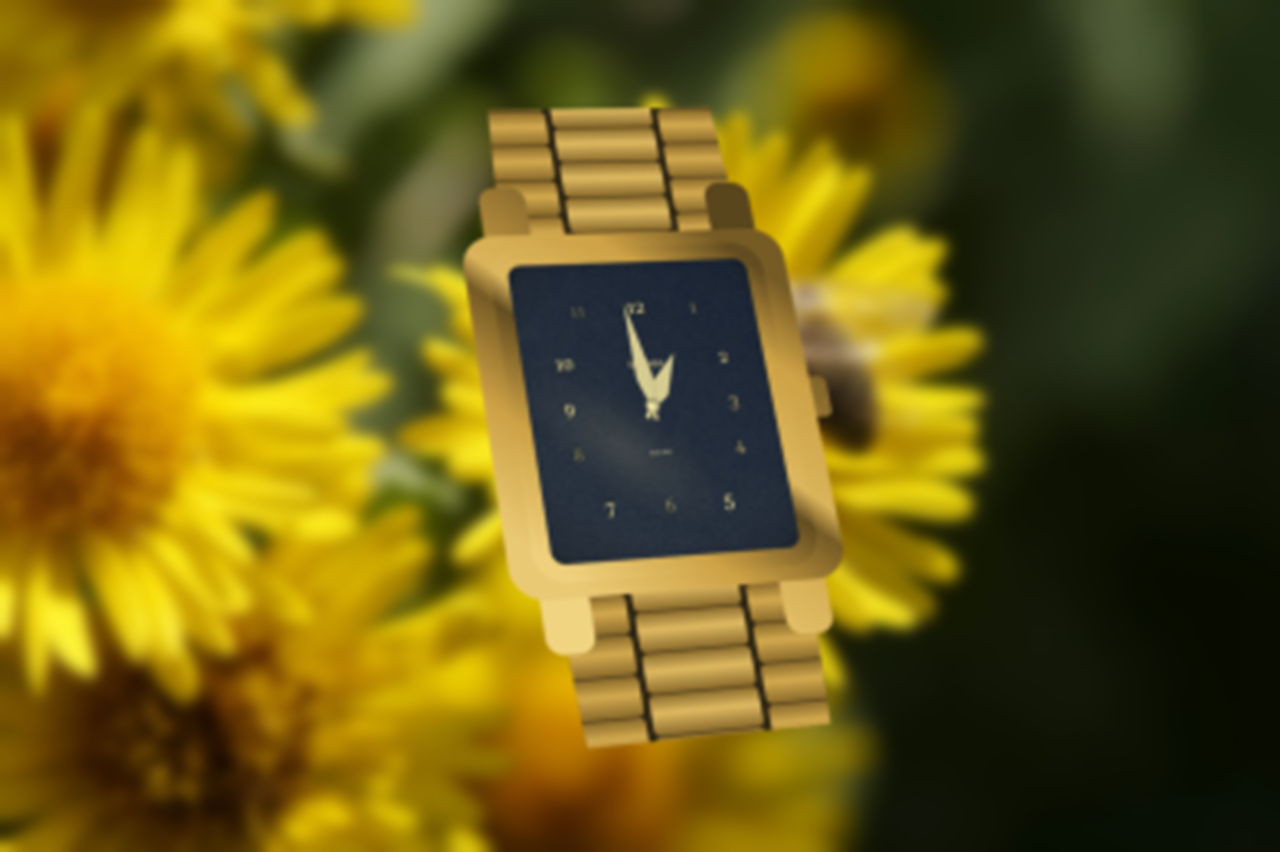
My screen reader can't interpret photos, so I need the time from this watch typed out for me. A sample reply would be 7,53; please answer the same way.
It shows 12,59
